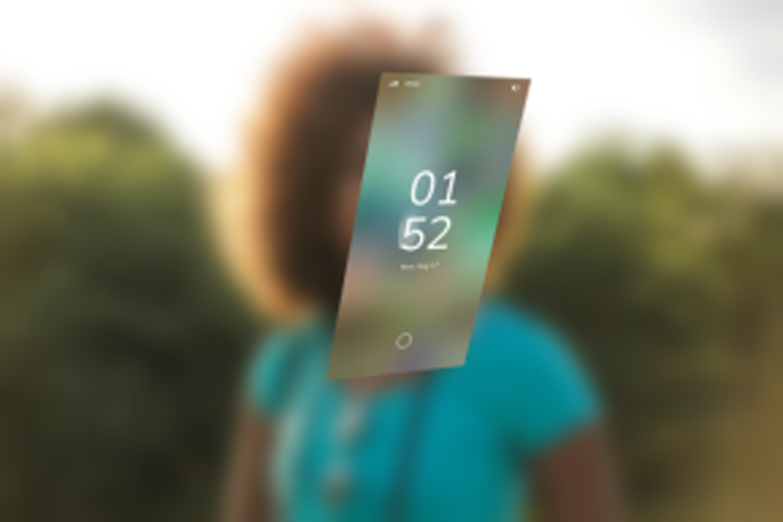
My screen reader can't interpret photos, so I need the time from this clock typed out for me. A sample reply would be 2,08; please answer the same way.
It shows 1,52
